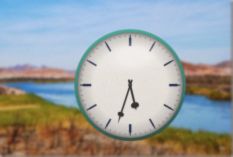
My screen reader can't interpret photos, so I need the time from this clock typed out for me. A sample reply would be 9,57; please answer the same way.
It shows 5,33
